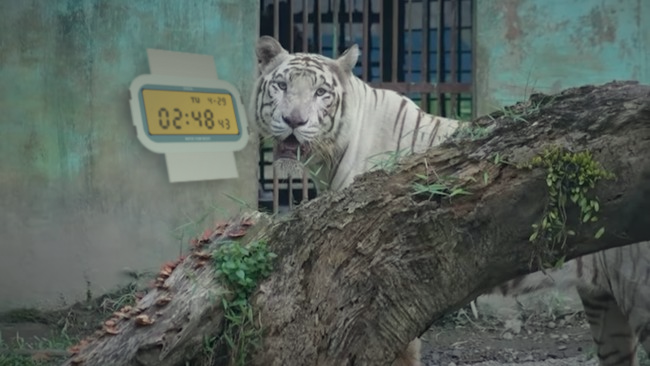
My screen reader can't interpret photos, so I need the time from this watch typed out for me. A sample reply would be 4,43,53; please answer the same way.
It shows 2,48,43
